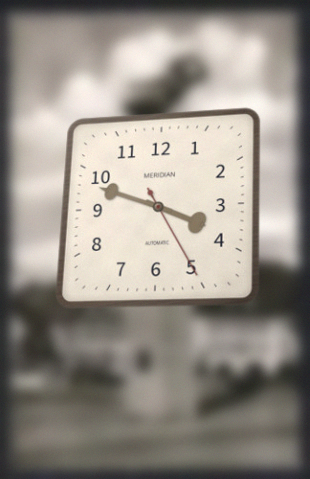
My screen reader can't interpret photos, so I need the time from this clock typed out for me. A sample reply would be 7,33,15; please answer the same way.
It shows 3,48,25
